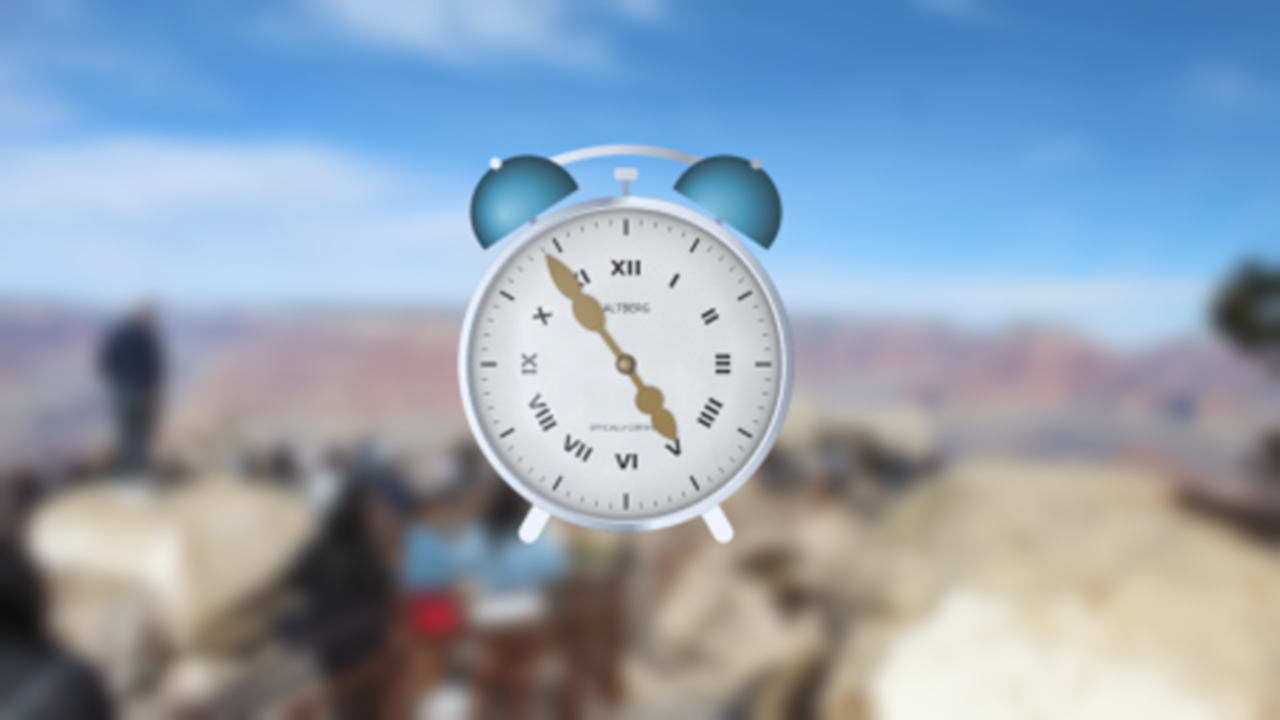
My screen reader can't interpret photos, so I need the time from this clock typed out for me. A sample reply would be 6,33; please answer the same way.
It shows 4,54
